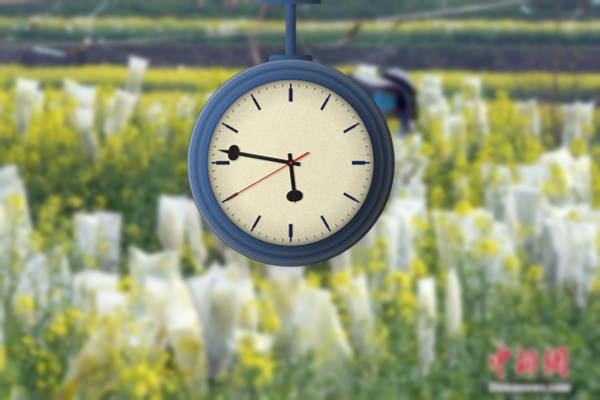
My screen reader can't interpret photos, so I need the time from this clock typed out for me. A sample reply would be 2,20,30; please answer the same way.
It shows 5,46,40
